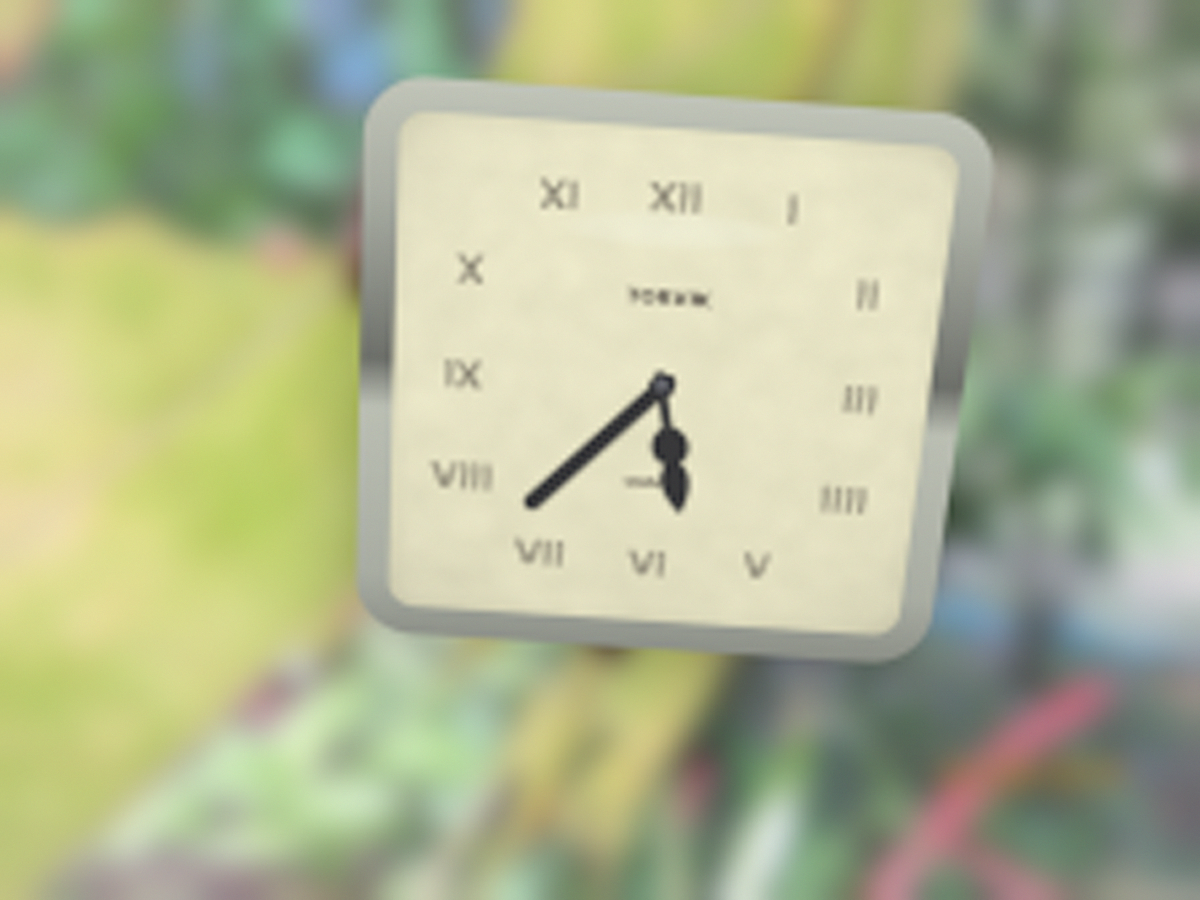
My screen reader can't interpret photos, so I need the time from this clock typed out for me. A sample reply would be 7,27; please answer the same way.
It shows 5,37
